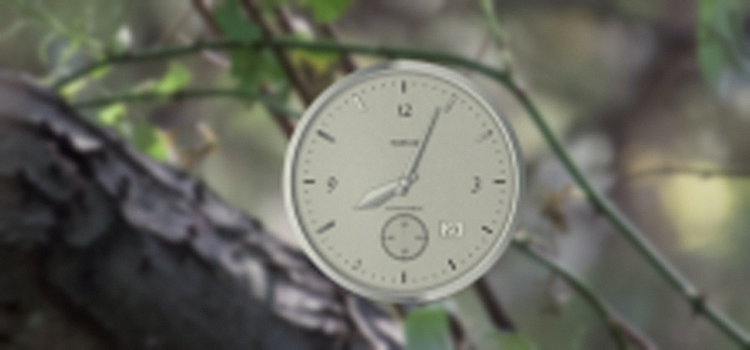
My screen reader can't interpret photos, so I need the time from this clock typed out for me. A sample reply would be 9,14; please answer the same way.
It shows 8,04
